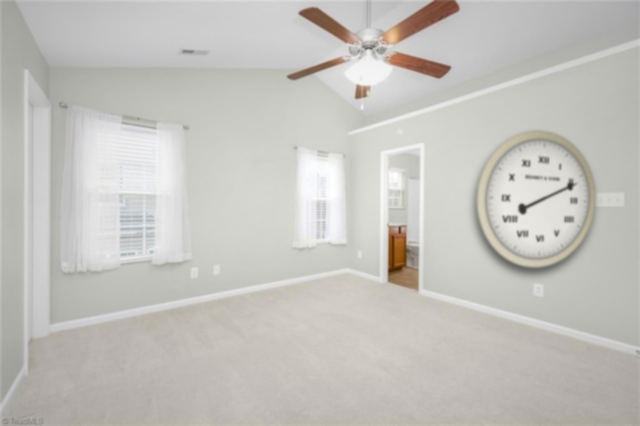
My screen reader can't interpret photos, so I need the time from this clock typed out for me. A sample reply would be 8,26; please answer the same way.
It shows 8,11
